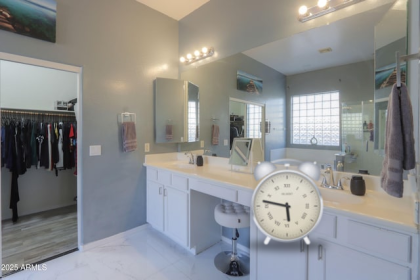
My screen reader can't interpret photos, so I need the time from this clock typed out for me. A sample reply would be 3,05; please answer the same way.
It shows 5,47
